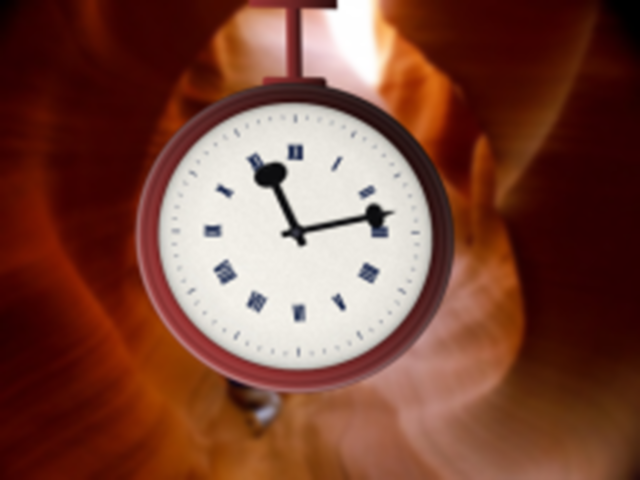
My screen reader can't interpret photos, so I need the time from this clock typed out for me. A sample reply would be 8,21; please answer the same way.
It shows 11,13
